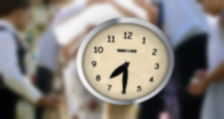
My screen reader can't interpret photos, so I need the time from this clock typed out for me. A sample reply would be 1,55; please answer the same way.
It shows 7,30
